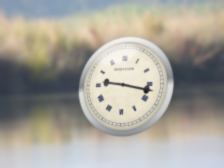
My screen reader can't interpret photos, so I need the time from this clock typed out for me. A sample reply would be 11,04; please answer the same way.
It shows 9,17
